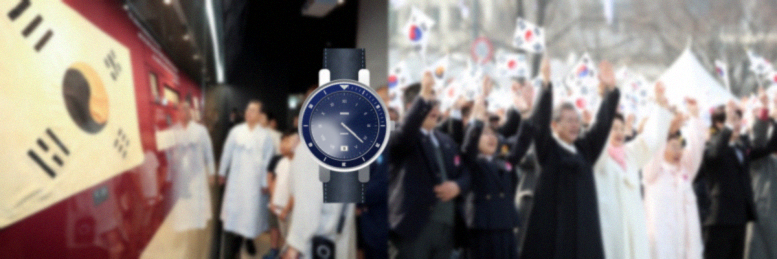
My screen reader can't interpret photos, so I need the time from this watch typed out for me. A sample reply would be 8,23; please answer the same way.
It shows 4,22
